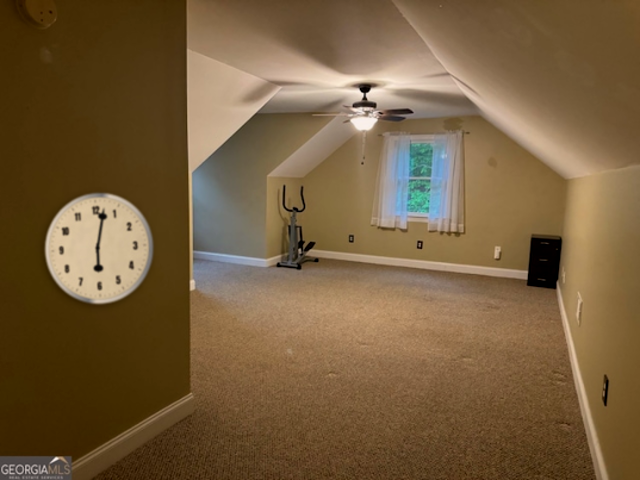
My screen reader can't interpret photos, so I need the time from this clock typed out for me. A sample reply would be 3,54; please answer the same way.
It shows 6,02
